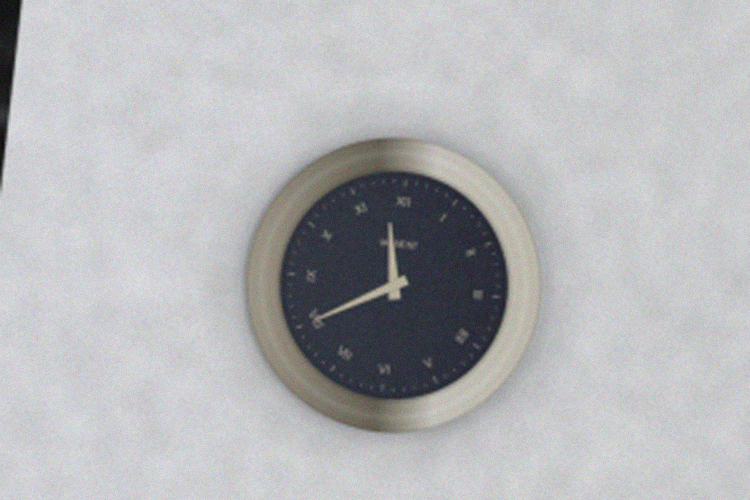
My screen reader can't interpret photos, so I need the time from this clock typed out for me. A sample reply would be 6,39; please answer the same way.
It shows 11,40
